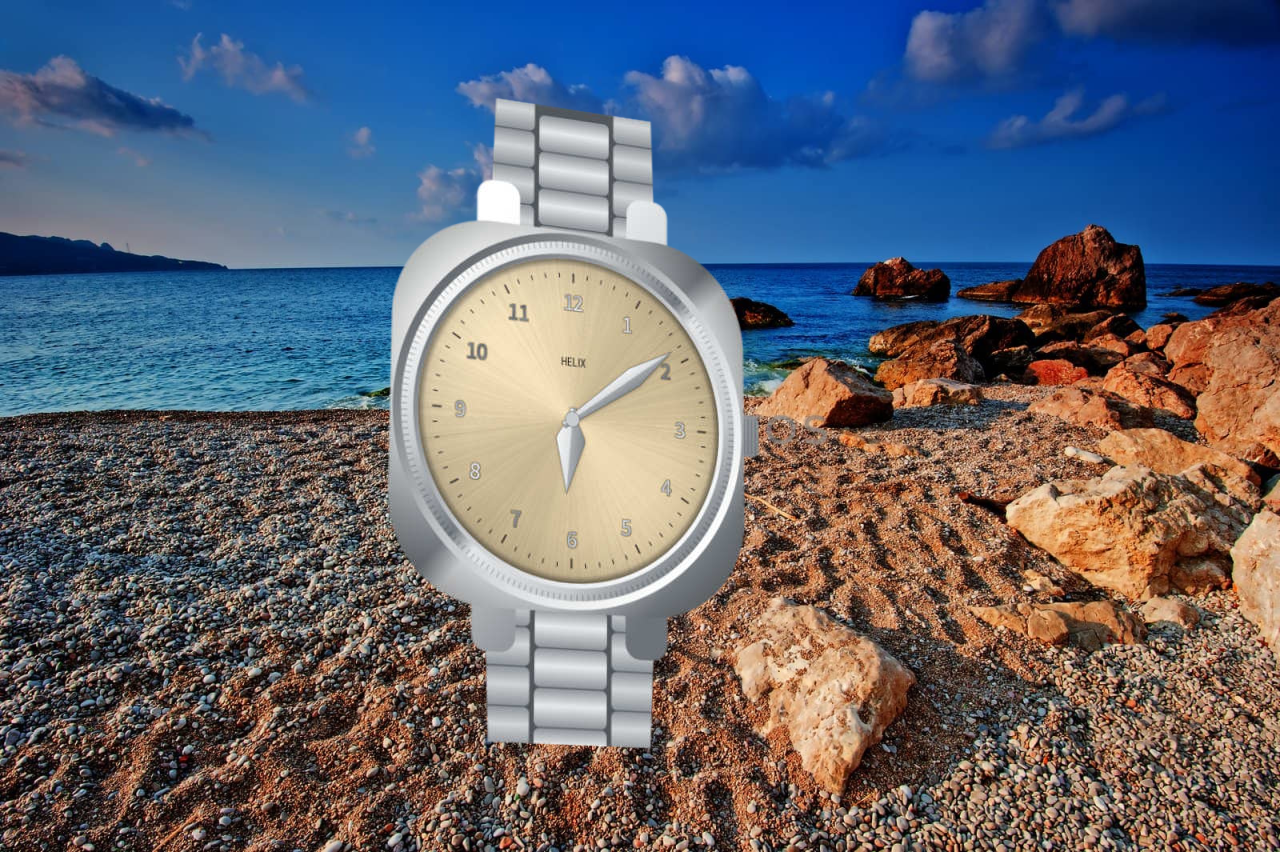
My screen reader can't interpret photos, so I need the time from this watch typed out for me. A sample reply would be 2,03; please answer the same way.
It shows 6,09
